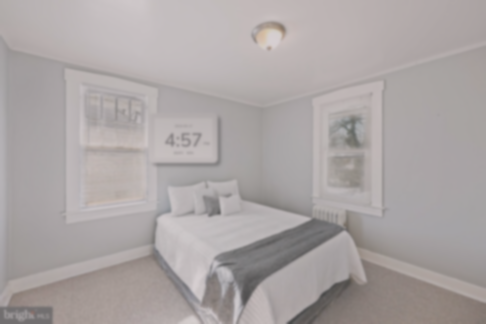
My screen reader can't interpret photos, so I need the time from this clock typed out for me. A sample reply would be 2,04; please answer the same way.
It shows 4,57
